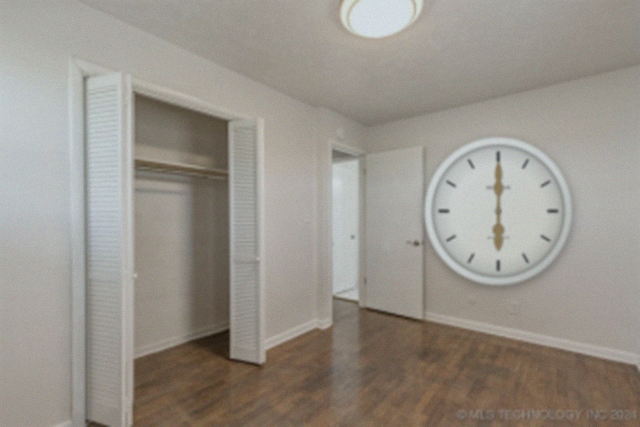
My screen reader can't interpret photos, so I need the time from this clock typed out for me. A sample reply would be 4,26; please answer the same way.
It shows 6,00
